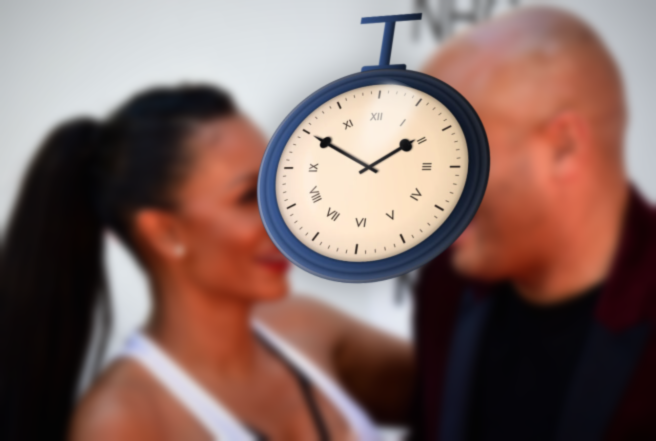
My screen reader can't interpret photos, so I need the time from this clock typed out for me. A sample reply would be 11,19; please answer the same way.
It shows 1,50
